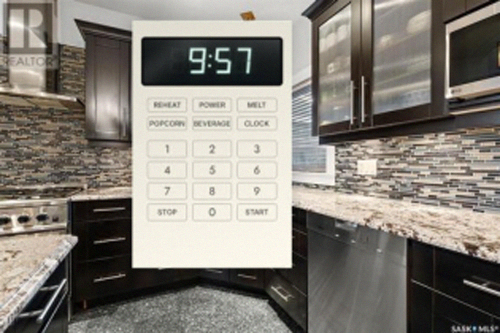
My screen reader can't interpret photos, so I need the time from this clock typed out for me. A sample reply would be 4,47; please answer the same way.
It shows 9,57
